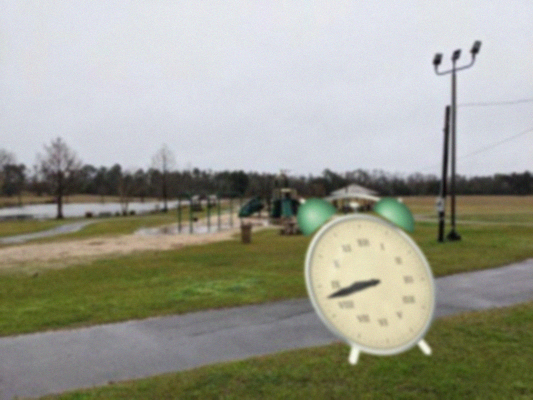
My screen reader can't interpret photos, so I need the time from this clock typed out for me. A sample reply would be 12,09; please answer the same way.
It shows 8,43
